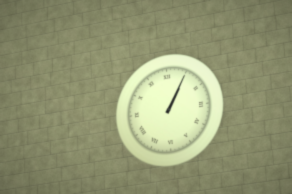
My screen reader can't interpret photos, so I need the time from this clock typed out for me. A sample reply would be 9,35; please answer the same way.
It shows 1,05
